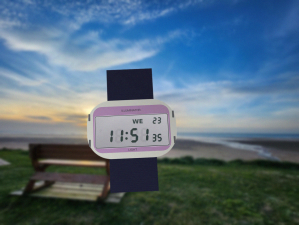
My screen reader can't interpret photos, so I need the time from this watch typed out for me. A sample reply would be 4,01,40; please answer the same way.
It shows 11,51,35
